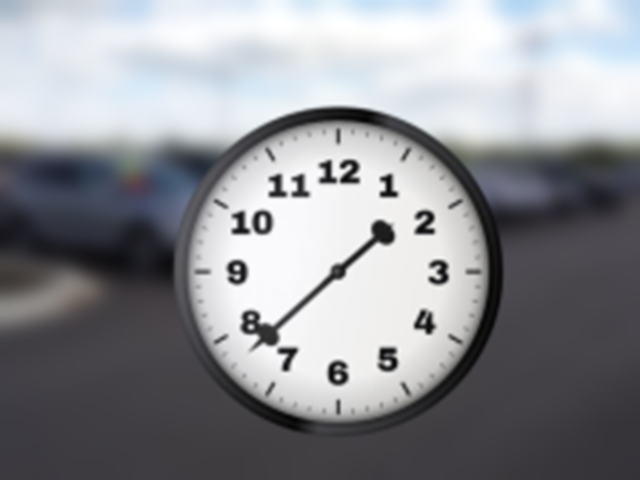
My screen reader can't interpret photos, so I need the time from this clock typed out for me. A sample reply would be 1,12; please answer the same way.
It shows 1,38
